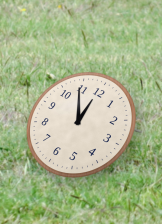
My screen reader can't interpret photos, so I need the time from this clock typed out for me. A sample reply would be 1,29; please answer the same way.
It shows 11,54
